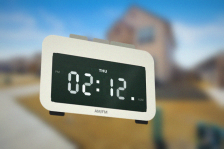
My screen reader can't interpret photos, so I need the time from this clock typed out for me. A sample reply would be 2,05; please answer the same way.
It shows 2,12
